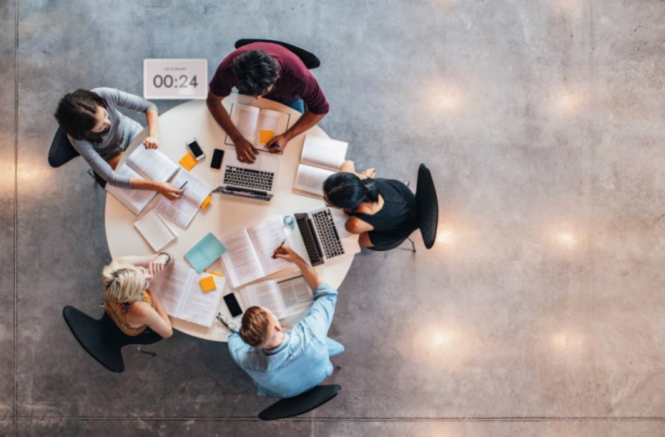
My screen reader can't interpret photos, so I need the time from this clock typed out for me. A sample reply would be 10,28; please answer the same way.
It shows 0,24
